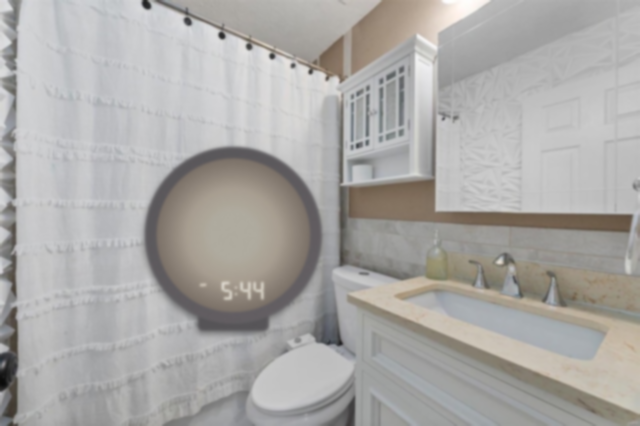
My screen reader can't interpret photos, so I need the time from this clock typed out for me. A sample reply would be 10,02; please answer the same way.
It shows 5,44
